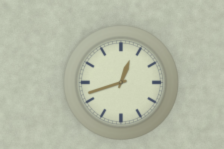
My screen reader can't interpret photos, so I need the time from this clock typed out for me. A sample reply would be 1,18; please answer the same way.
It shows 12,42
